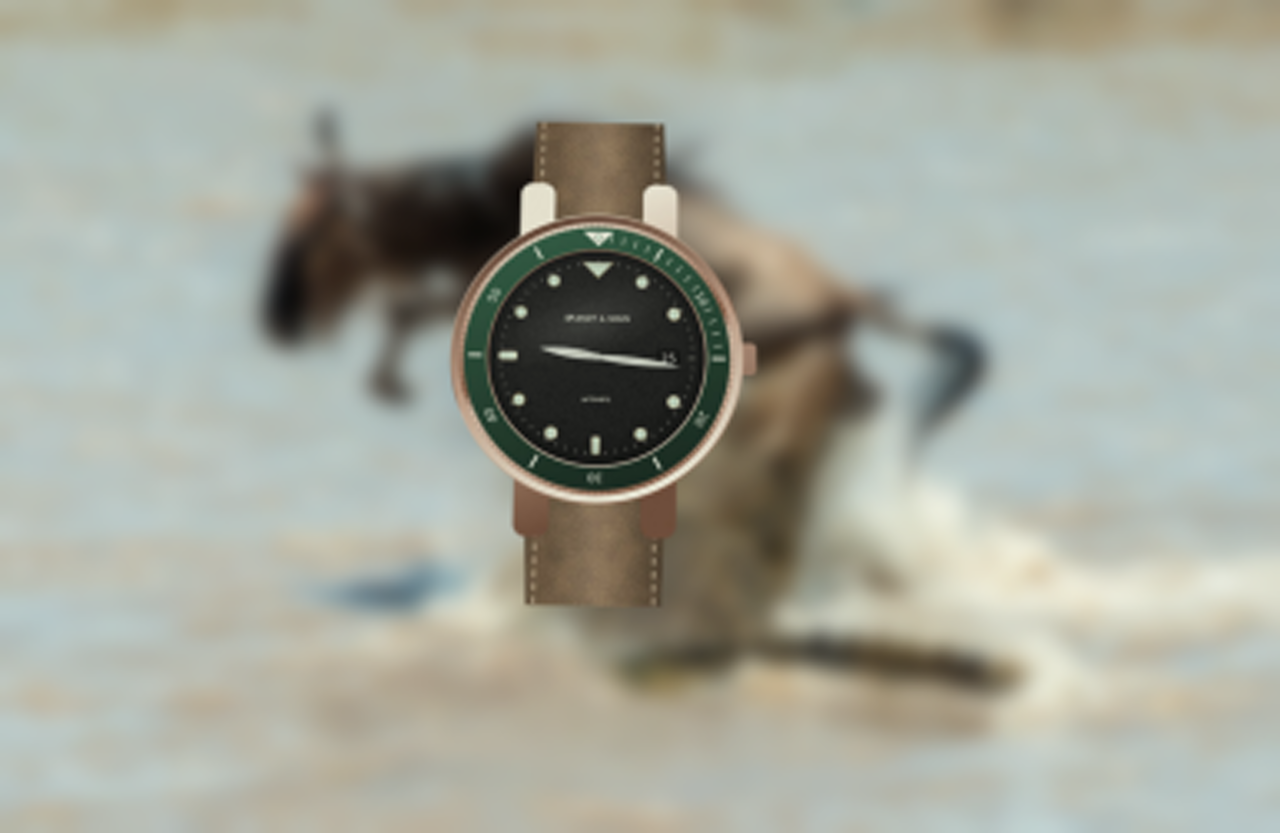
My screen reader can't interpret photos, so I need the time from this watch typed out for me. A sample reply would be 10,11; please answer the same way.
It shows 9,16
